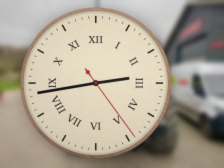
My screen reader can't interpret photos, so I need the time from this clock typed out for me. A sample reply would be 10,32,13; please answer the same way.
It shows 2,43,24
